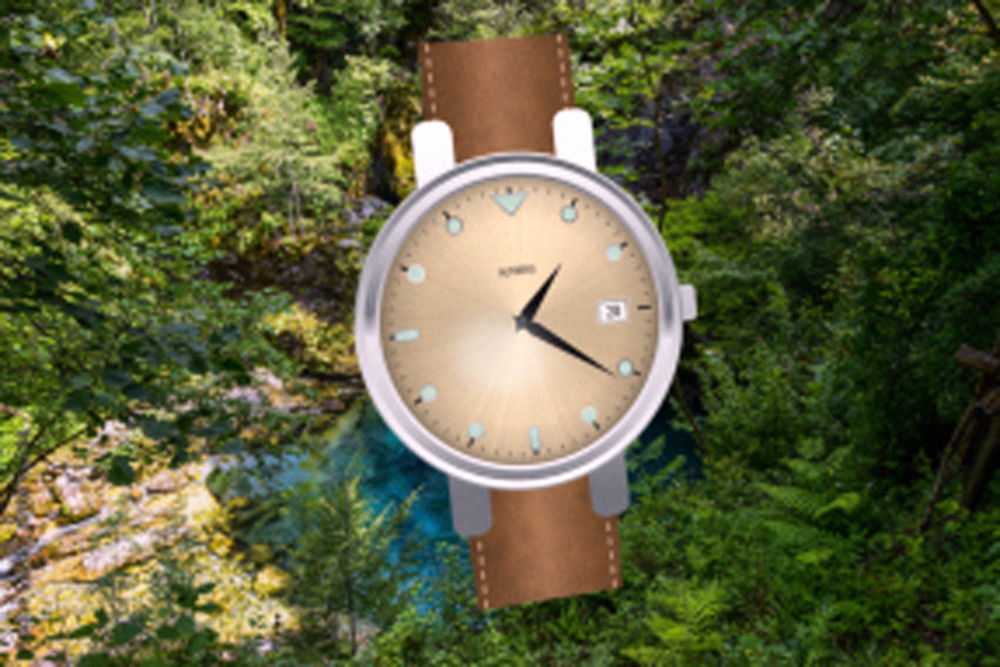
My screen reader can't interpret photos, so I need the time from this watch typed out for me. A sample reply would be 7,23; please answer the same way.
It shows 1,21
